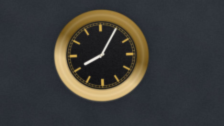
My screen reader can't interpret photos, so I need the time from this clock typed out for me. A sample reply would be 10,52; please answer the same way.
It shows 8,05
